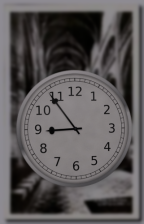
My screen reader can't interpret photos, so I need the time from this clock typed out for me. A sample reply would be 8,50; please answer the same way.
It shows 8,54
